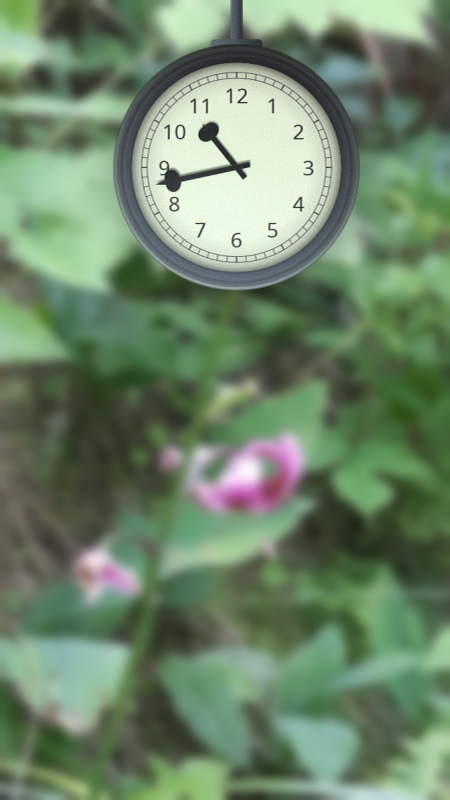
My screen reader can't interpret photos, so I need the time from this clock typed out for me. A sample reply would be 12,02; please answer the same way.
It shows 10,43
